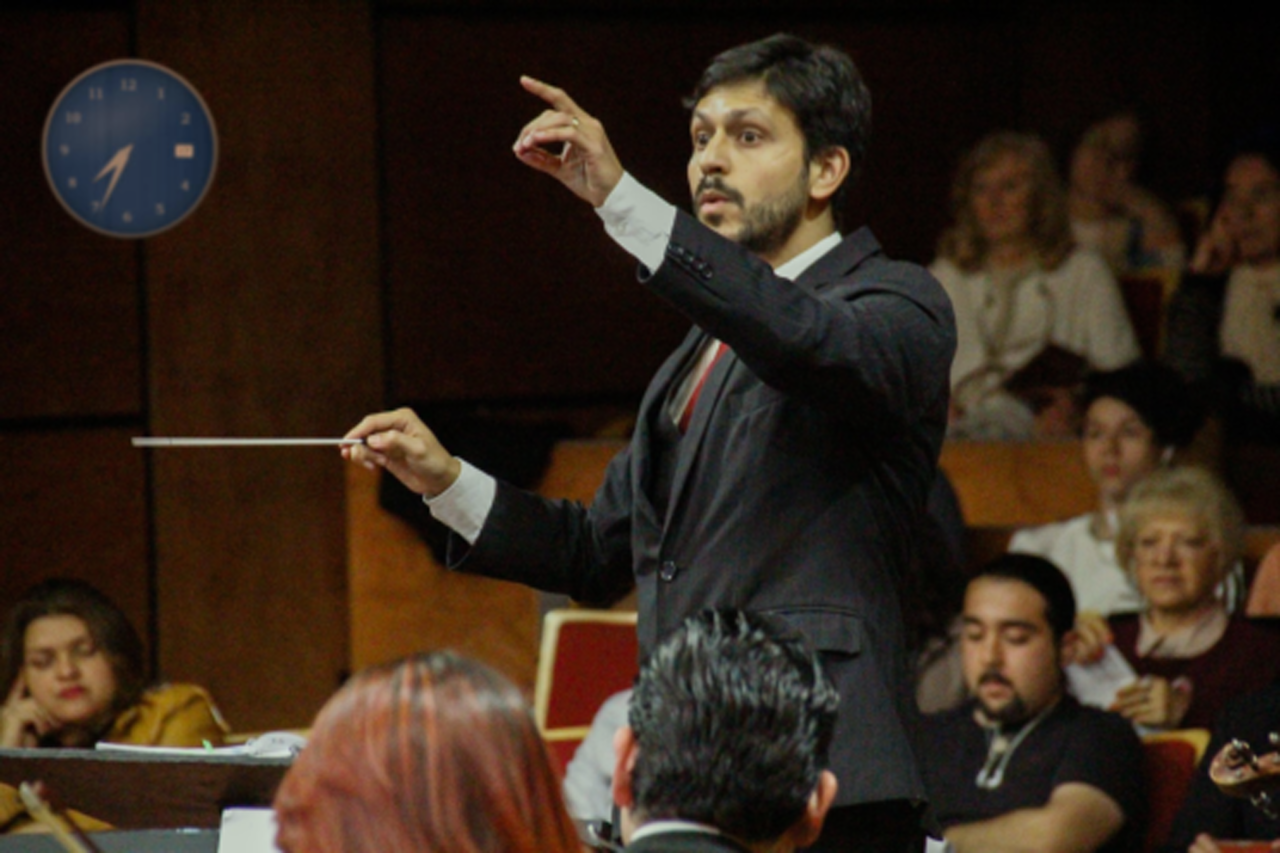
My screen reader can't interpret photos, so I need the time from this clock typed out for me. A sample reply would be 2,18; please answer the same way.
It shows 7,34
